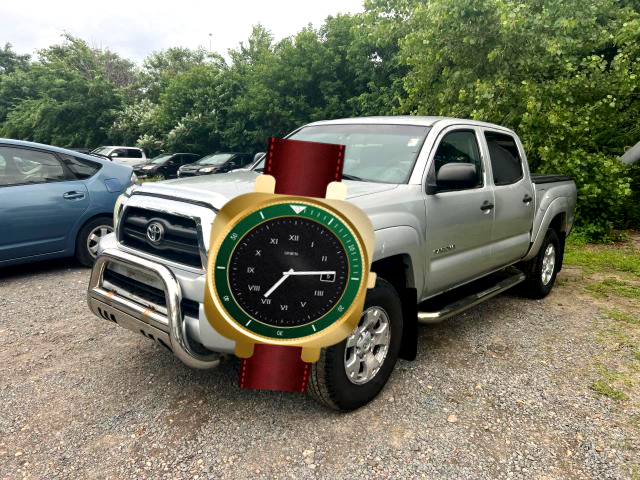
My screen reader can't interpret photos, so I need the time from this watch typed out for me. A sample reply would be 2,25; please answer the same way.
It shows 7,14
